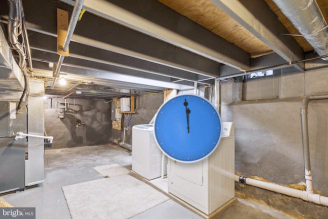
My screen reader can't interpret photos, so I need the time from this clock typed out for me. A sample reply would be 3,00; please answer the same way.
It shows 11,59
